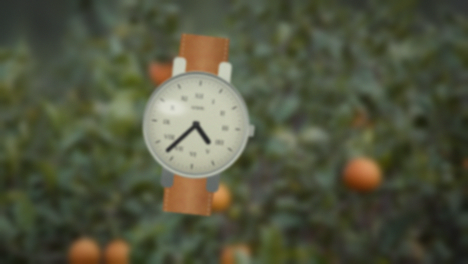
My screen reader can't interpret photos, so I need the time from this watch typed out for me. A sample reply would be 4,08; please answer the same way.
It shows 4,37
